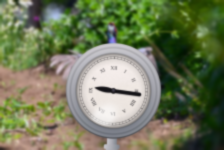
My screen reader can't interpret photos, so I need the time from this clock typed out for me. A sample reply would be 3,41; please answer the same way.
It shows 9,16
